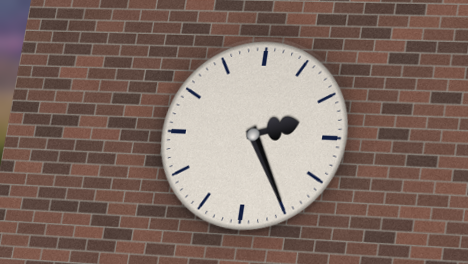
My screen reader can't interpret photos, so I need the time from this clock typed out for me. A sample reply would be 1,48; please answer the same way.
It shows 2,25
